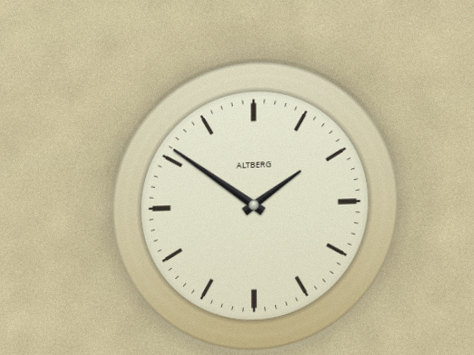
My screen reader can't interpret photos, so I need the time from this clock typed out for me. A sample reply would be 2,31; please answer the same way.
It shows 1,51
